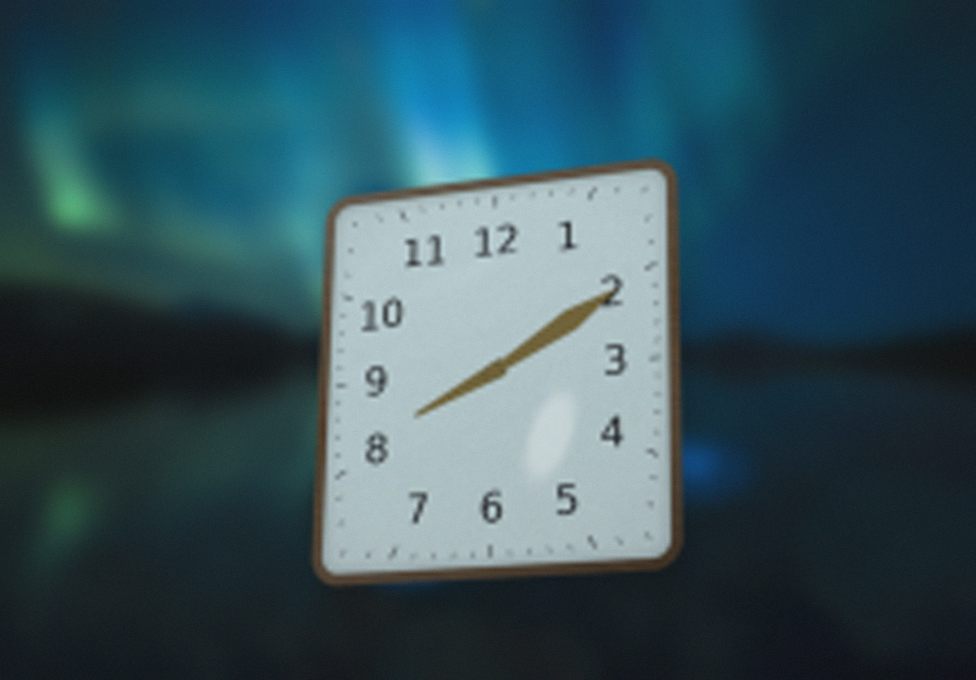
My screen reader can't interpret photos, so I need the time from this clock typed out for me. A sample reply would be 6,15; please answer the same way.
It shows 8,10
